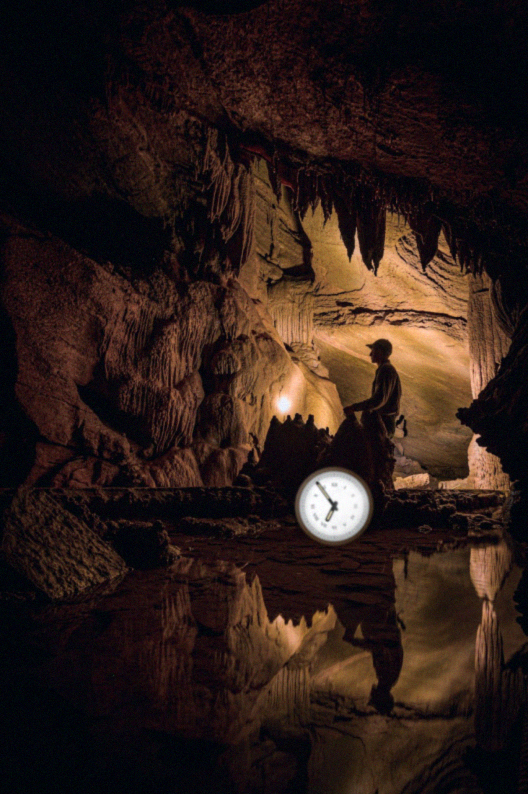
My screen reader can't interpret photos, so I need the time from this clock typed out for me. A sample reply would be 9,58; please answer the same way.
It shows 6,54
